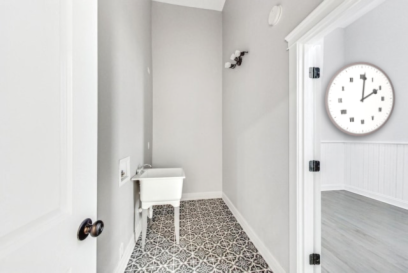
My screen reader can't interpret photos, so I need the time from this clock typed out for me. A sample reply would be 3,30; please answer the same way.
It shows 2,01
